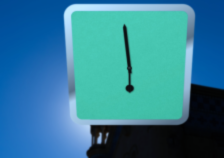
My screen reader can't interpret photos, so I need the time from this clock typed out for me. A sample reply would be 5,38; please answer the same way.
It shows 5,59
